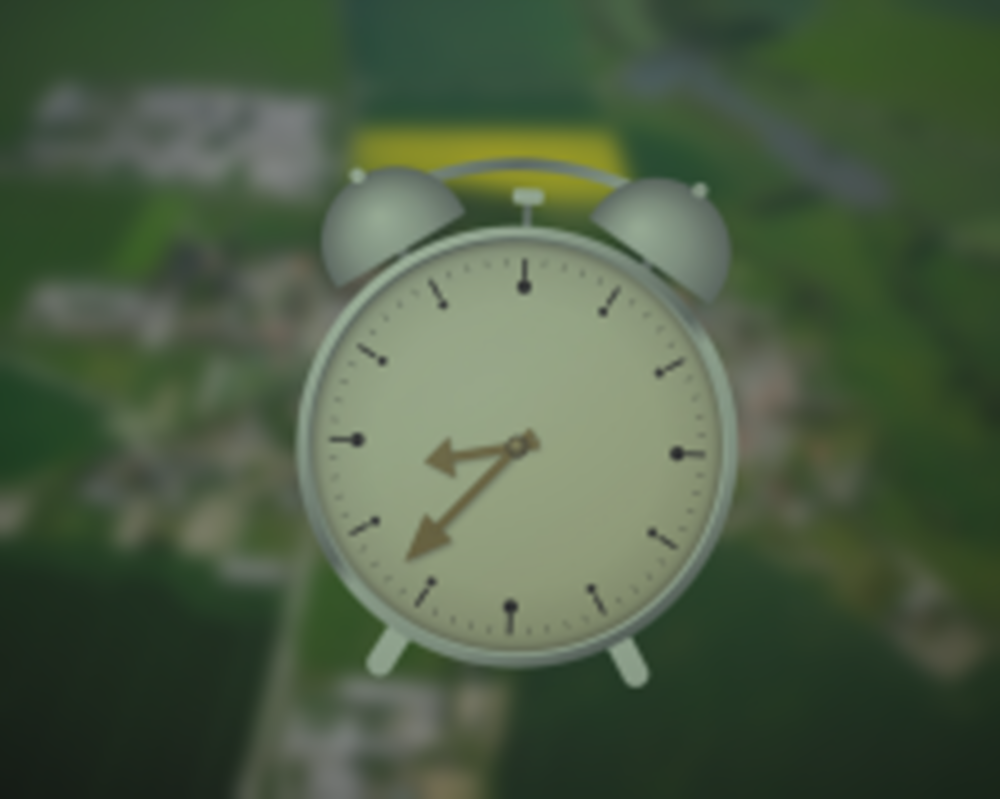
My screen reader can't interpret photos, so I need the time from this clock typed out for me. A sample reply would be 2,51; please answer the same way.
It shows 8,37
